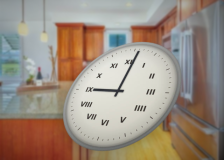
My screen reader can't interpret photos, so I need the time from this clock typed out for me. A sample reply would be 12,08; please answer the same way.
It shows 9,01
